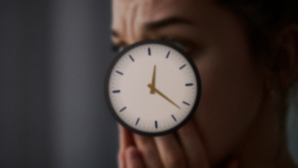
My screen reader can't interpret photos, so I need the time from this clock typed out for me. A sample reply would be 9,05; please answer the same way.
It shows 12,22
